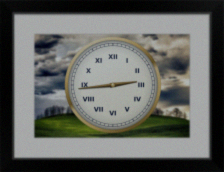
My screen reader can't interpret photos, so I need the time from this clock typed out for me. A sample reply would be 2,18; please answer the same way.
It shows 2,44
